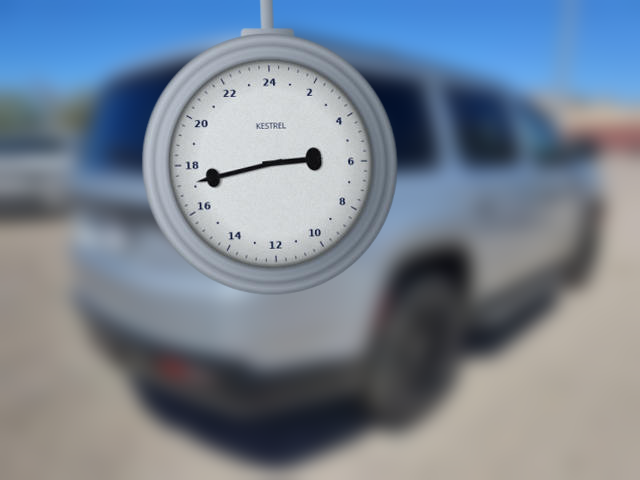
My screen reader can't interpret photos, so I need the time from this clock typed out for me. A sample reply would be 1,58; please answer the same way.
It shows 5,43
